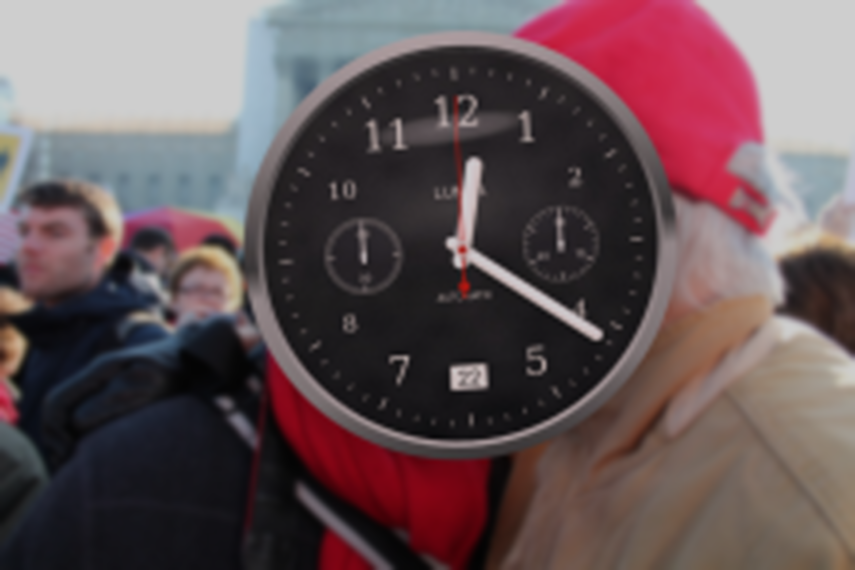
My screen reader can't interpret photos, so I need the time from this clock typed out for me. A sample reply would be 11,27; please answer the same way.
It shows 12,21
